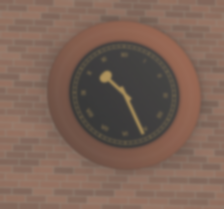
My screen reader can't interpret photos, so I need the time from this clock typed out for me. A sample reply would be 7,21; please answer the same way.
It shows 10,26
